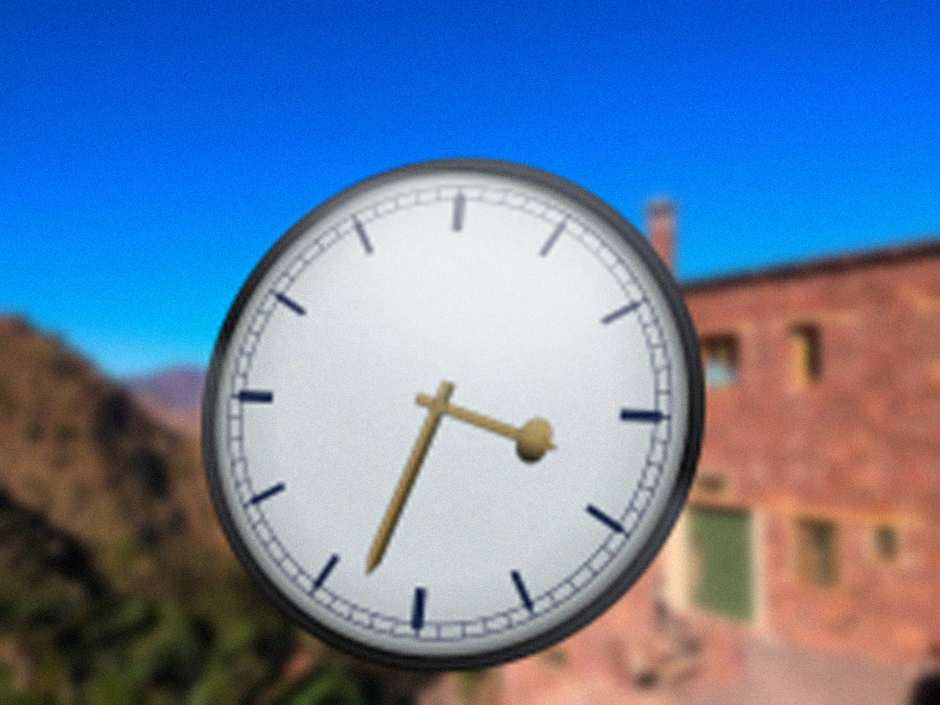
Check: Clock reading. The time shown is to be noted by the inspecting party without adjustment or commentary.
3:33
